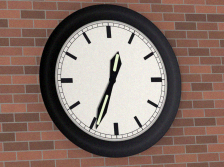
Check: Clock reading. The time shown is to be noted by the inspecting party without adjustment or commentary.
12:34
